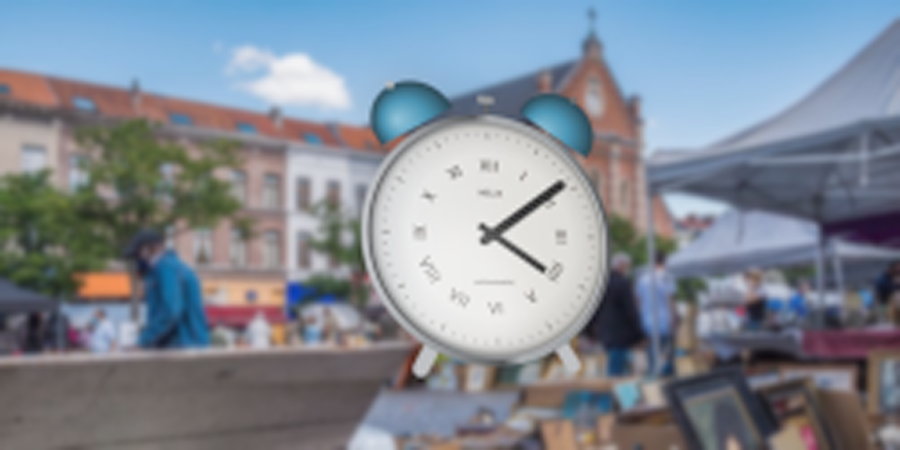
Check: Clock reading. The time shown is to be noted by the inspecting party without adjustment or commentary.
4:09
